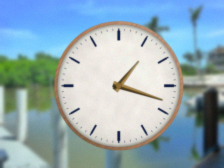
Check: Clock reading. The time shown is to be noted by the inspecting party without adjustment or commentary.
1:18
